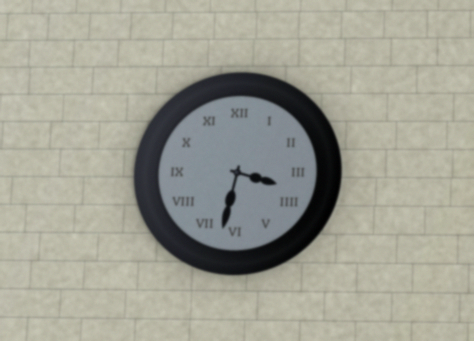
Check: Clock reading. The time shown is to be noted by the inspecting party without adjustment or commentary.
3:32
